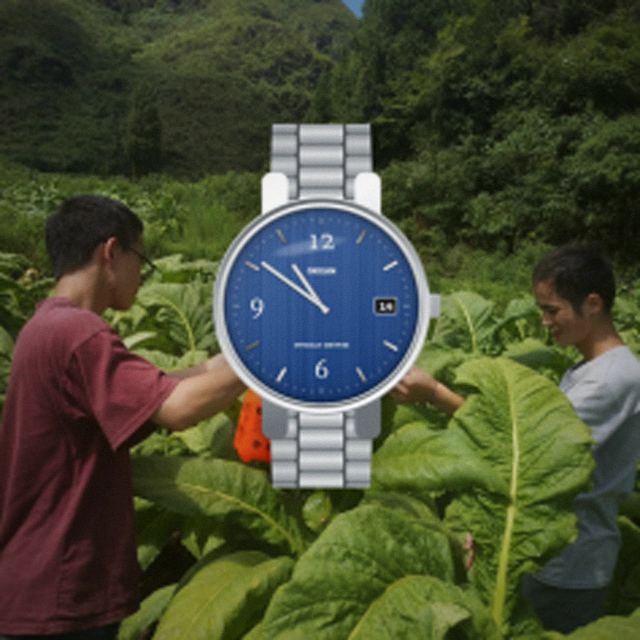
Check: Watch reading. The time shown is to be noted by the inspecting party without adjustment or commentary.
10:51
